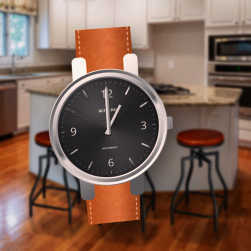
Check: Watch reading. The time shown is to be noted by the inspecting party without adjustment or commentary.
1:00
